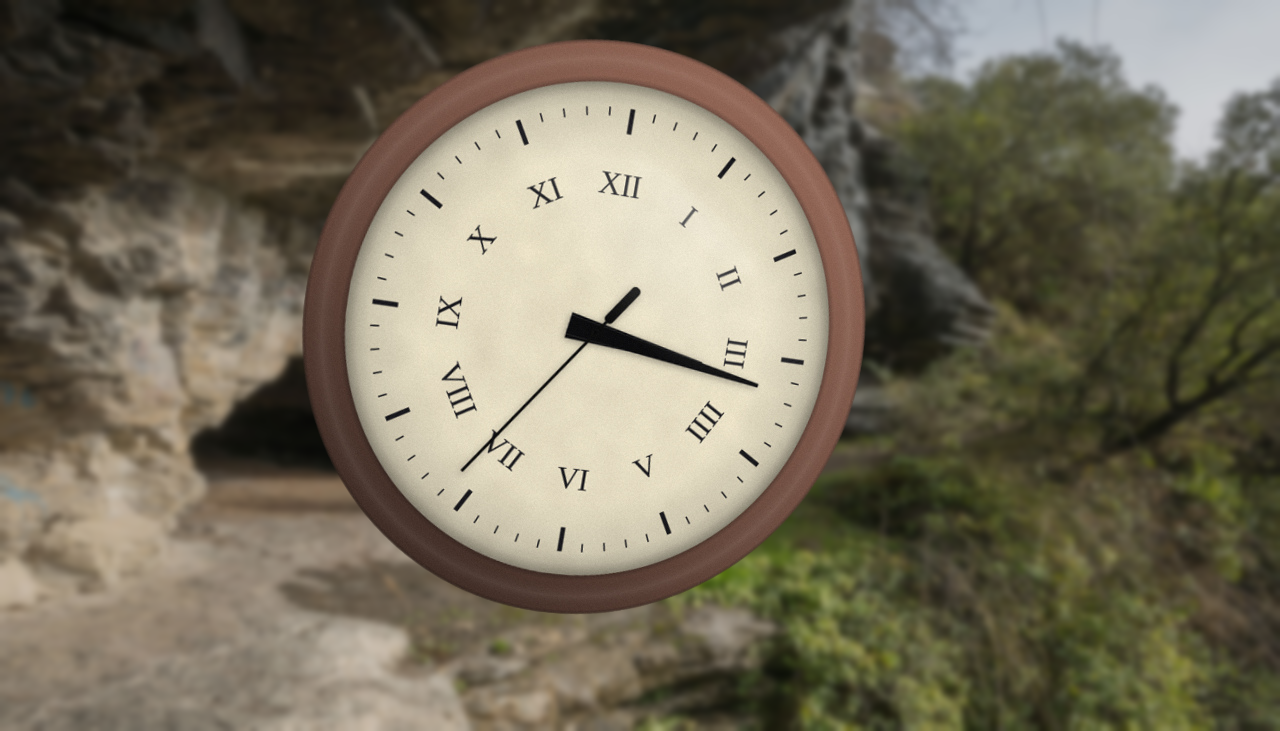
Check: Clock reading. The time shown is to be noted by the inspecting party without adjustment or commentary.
3:16:36
